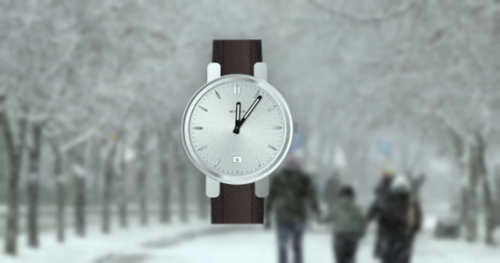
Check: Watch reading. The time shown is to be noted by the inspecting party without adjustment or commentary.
12:06
